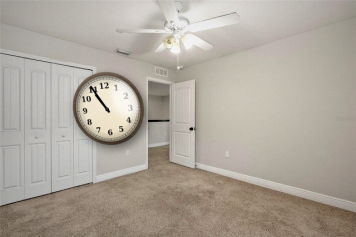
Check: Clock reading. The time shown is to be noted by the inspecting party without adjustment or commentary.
10:55
